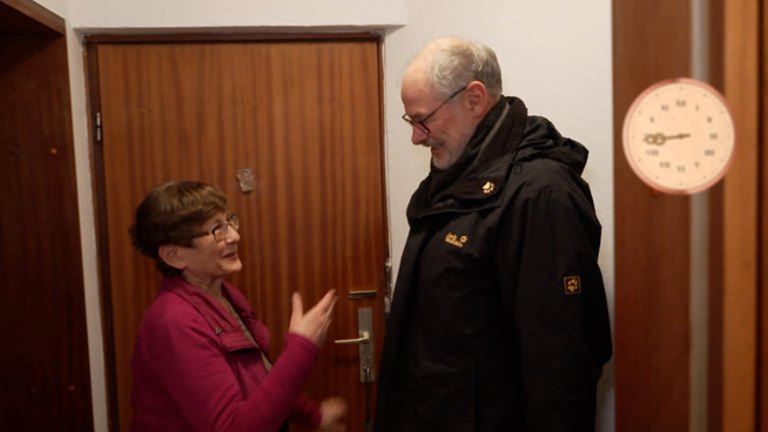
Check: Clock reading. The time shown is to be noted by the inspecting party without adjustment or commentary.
8:44
